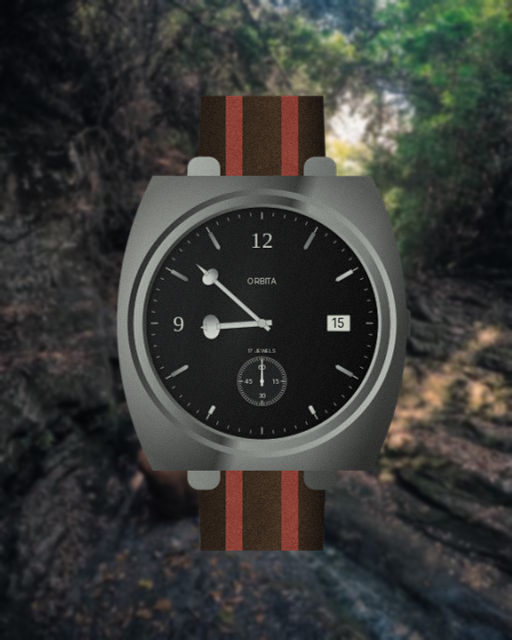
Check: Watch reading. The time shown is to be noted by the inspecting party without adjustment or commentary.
8:52
